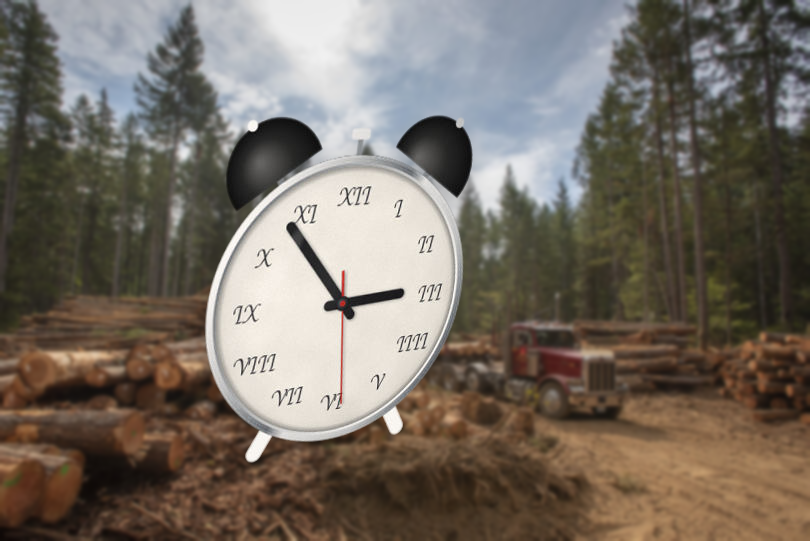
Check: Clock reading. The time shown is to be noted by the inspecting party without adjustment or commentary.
2:53:29
